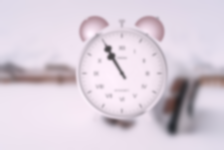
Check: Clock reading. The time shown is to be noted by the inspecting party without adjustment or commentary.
10:55
